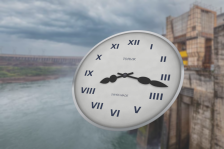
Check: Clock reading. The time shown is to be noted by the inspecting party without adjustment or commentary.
8:17
